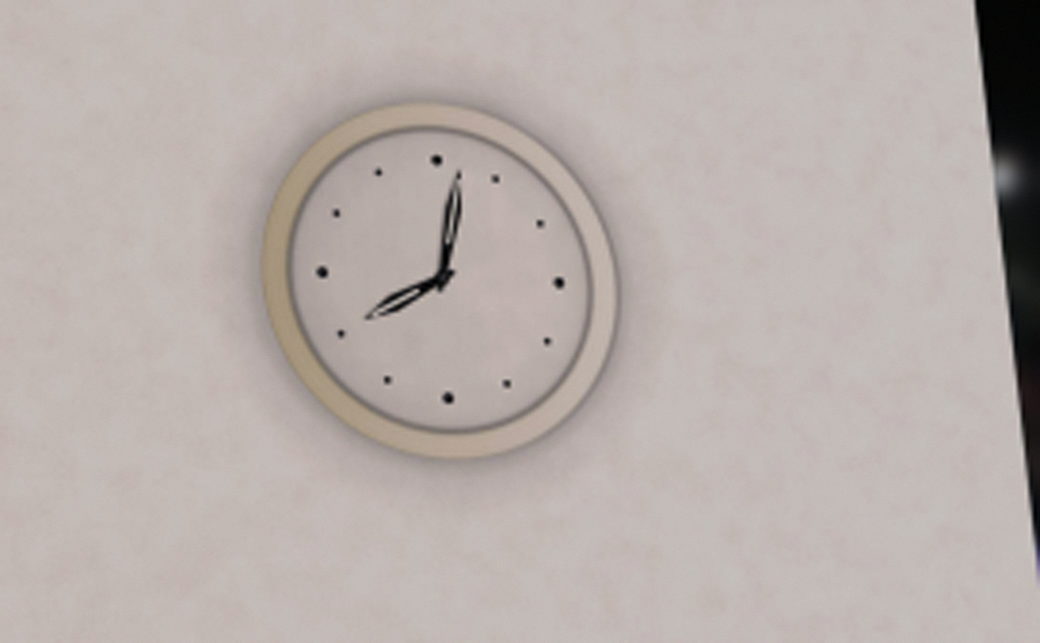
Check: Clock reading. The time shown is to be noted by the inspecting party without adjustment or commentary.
8:02
